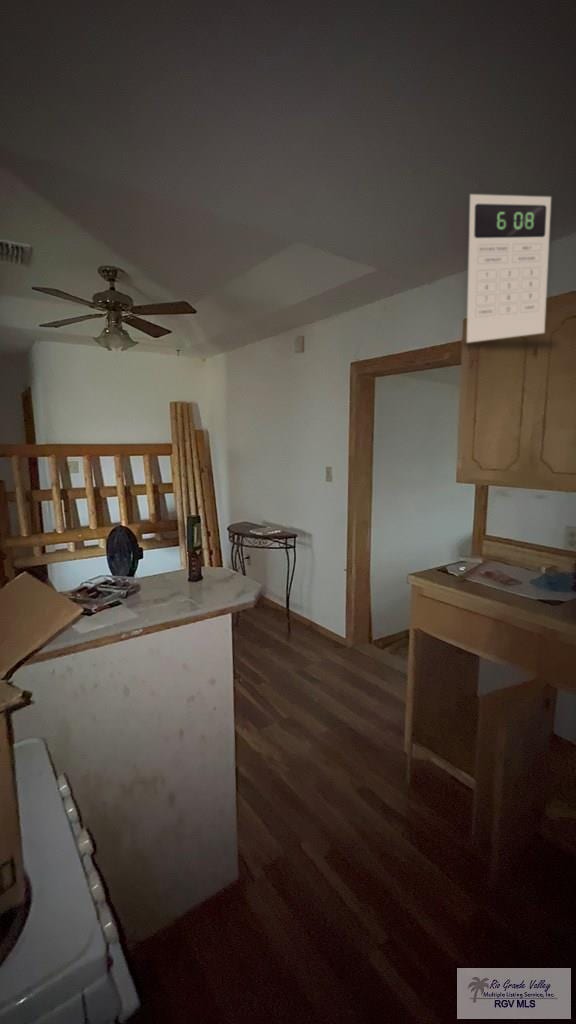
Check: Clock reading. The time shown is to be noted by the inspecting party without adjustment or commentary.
6:08
